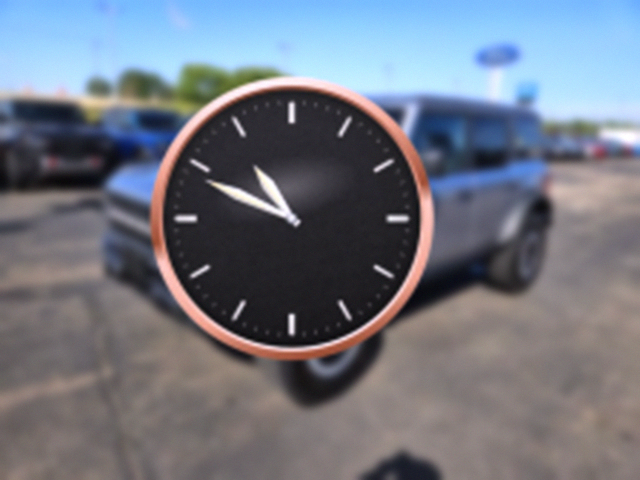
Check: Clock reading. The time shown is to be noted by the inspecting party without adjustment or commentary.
10:49
